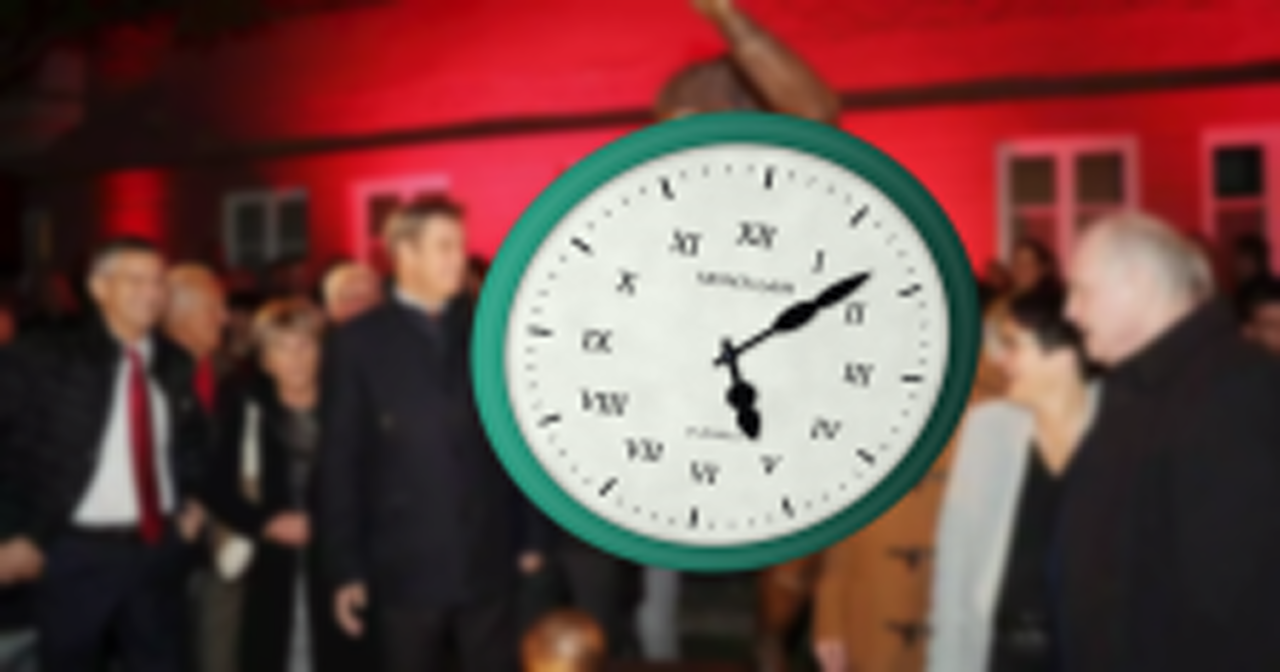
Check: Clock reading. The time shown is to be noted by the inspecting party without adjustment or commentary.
5:08
